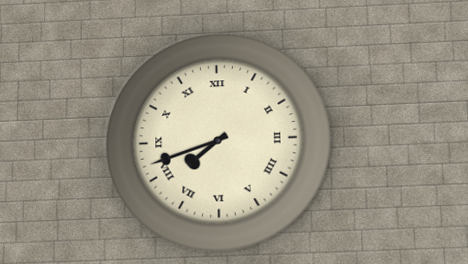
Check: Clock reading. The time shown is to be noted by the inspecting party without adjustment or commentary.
7:42
